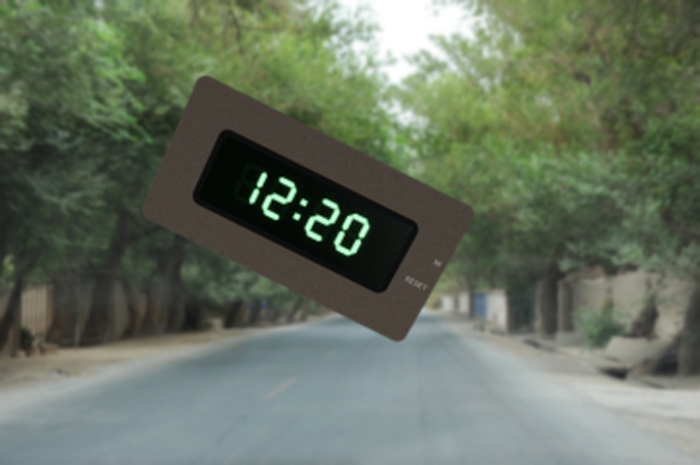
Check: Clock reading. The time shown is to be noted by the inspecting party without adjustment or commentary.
12:20
